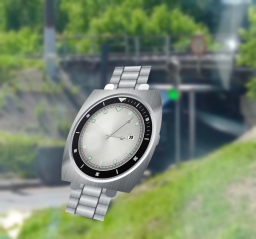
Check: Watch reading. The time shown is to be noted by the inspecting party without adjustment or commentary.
3:07
